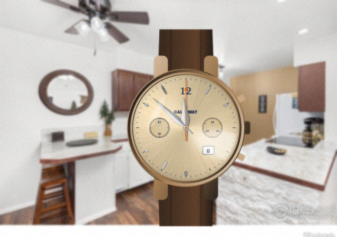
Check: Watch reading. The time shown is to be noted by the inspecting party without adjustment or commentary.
11:52
